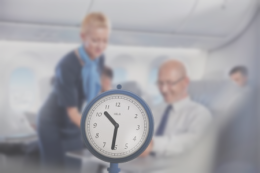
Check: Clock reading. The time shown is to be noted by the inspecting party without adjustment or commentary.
10:31
